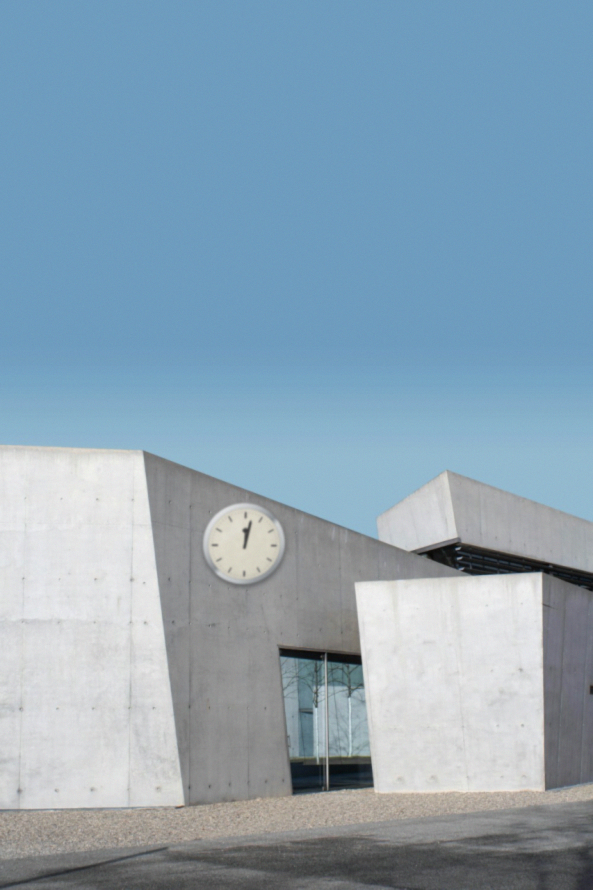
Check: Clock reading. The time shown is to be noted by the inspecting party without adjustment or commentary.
12:02
